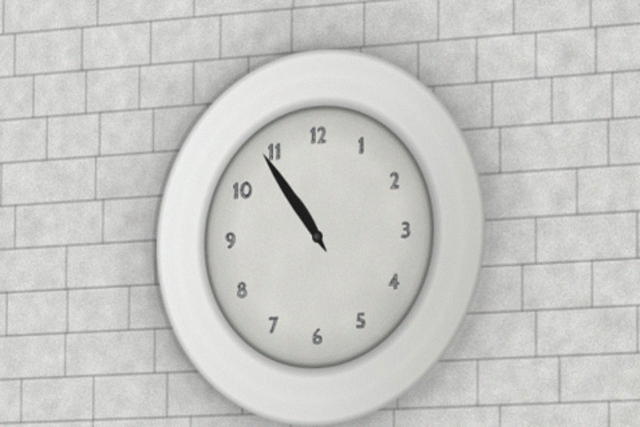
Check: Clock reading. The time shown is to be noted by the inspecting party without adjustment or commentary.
10:54
